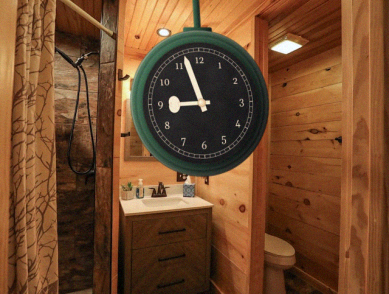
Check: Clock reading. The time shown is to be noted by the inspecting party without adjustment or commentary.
8:57
